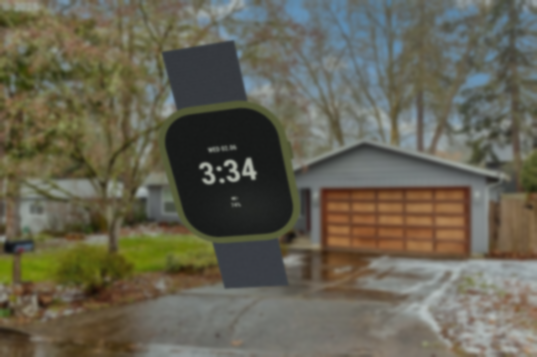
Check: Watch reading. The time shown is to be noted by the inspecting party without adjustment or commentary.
3:34
